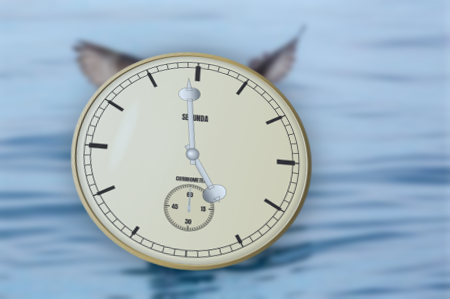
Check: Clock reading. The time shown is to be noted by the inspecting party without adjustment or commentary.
4:59
